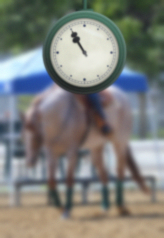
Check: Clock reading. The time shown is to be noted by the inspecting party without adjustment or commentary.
10:55
